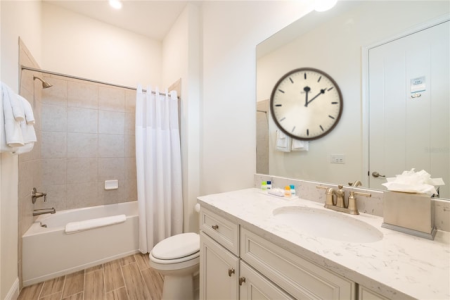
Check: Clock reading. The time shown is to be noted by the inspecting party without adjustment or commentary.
12:09
